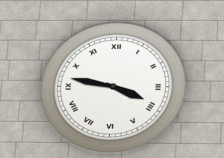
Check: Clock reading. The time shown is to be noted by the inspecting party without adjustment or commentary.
3:47
